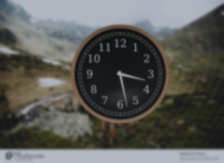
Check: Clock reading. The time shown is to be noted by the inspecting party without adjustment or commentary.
3:28
